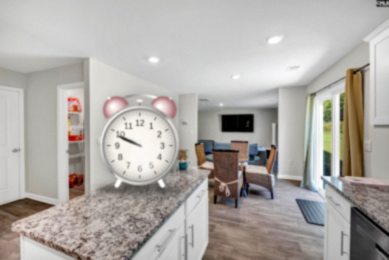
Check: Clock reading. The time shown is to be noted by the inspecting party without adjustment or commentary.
9:49
